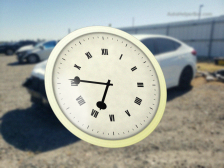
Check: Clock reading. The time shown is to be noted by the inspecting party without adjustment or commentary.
6:46
